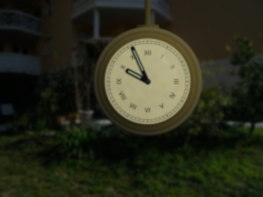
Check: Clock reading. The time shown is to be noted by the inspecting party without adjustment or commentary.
9:56
